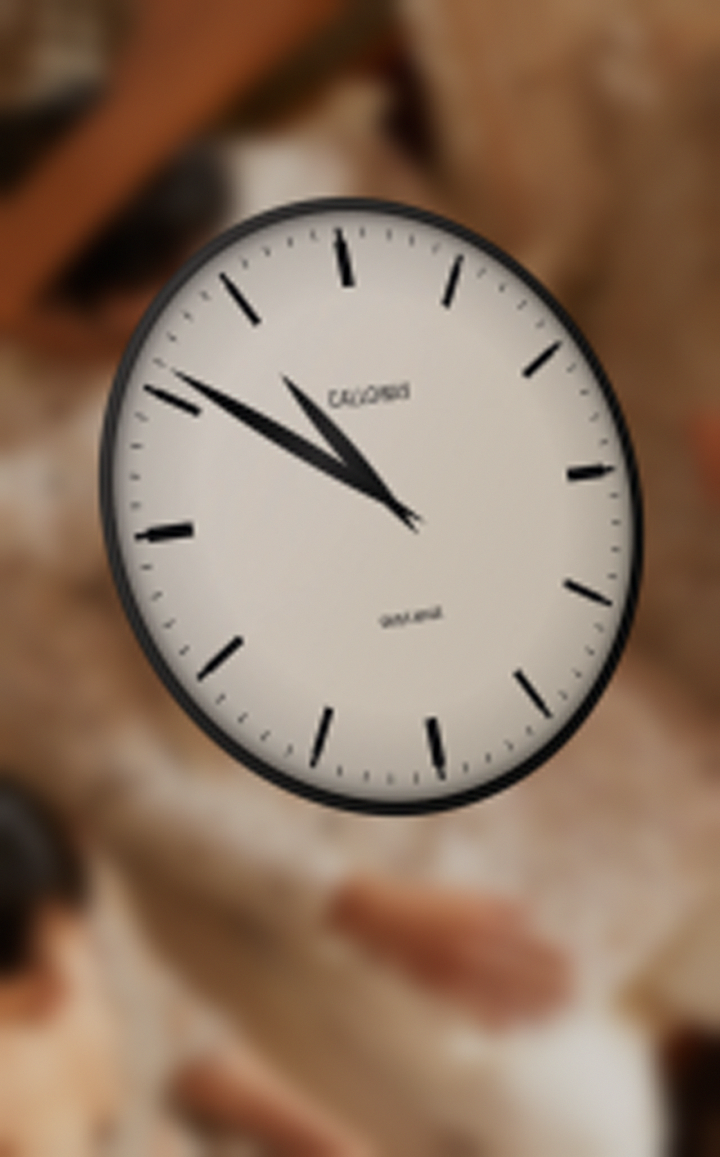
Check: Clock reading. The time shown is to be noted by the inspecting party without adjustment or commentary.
10:51
